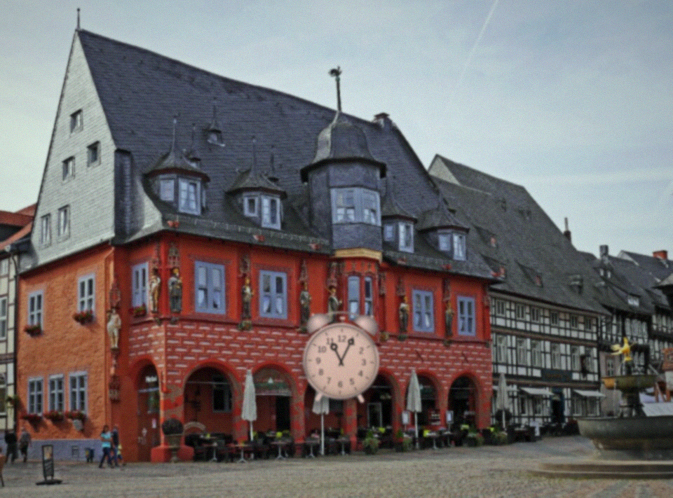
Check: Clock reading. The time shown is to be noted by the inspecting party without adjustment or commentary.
11:04
